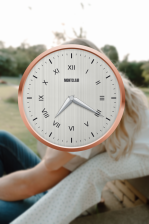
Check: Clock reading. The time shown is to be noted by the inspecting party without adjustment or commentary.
7:20
